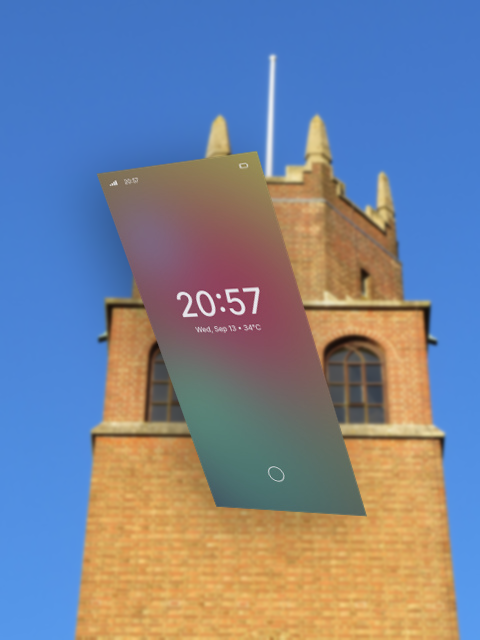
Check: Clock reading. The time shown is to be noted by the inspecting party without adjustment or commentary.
20:57
